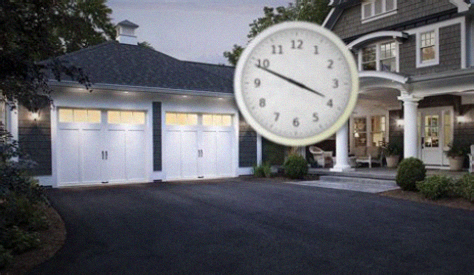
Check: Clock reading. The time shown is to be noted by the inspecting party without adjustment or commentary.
3:49
